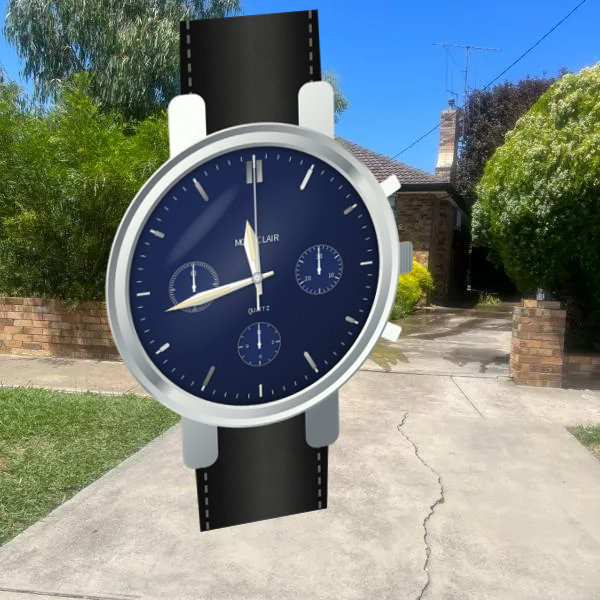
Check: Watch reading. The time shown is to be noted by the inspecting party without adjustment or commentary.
11:43
